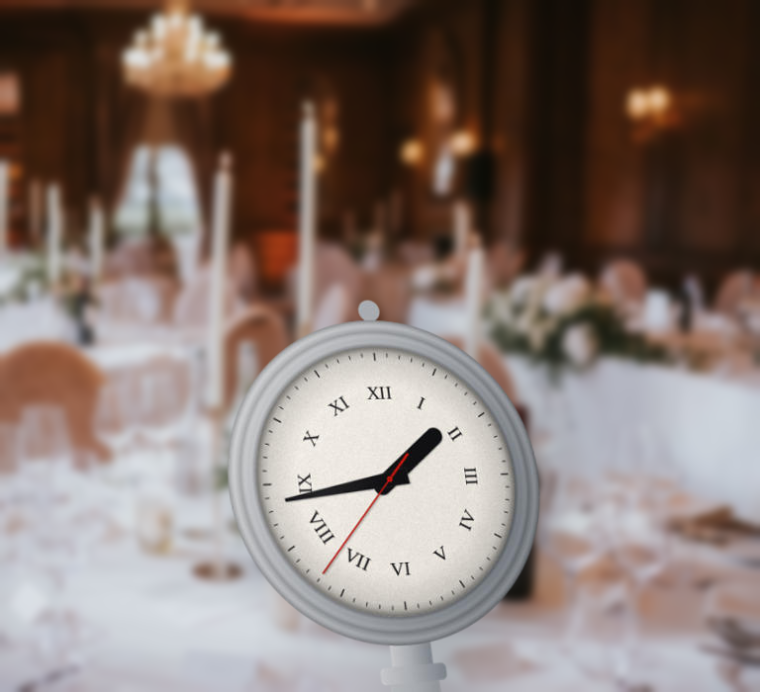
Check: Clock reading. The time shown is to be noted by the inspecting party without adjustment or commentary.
1:43:37
